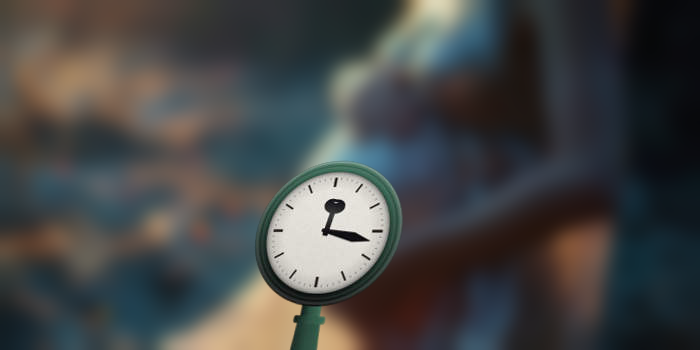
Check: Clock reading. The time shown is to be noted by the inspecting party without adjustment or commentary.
12:17
